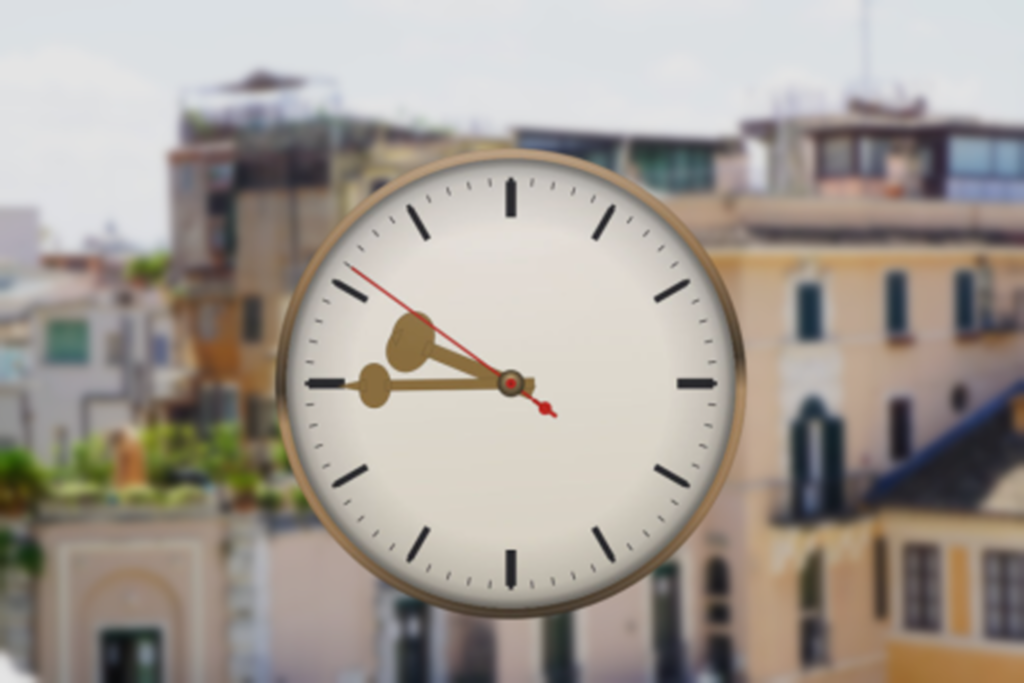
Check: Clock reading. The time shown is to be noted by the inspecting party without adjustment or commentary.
9:44:51
